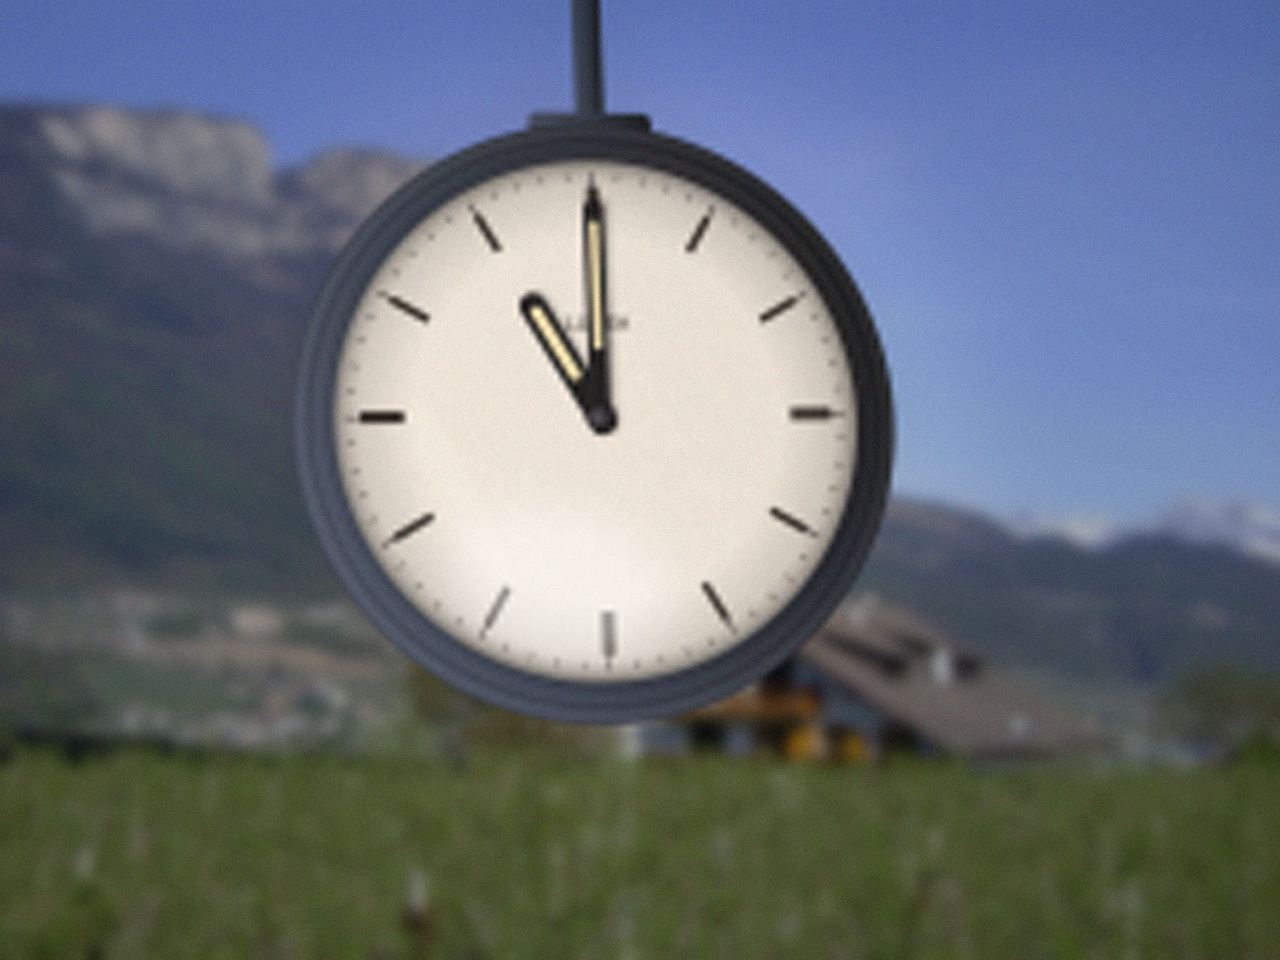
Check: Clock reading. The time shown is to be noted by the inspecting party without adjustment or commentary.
11:00
